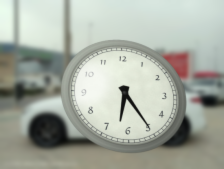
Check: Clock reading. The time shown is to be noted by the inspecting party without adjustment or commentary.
6:25
